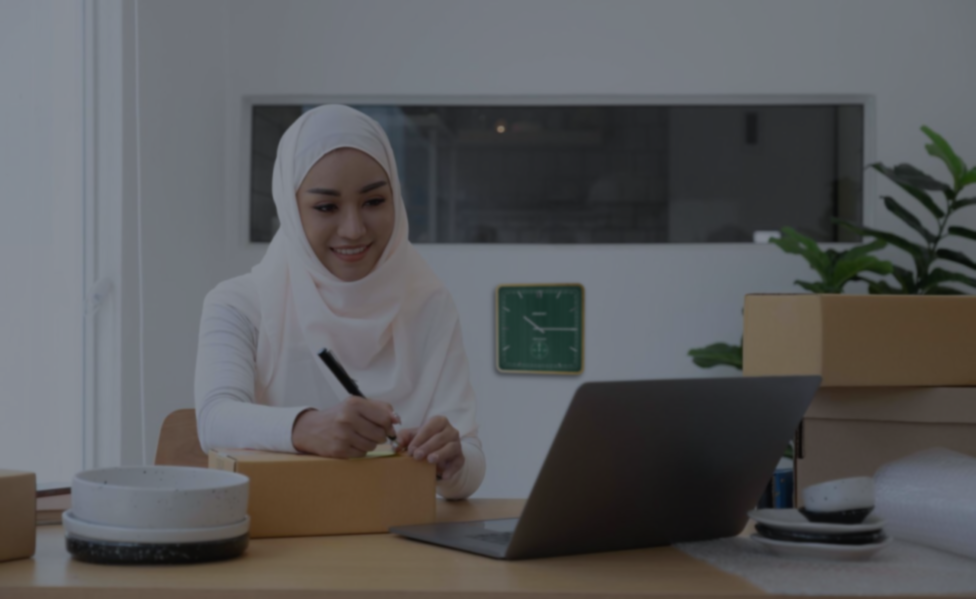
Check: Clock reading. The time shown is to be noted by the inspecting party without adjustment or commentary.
10:15
